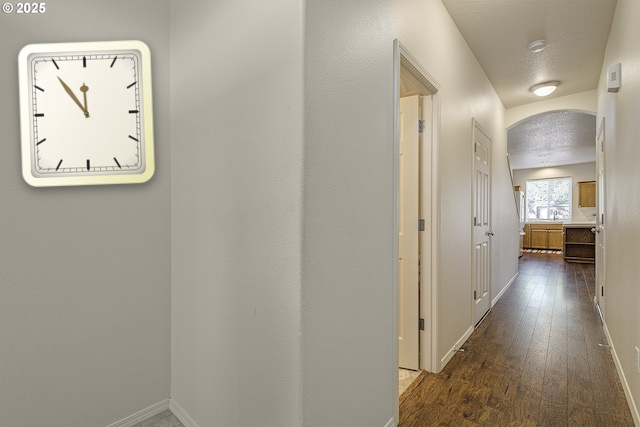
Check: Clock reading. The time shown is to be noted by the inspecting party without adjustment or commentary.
11:54
